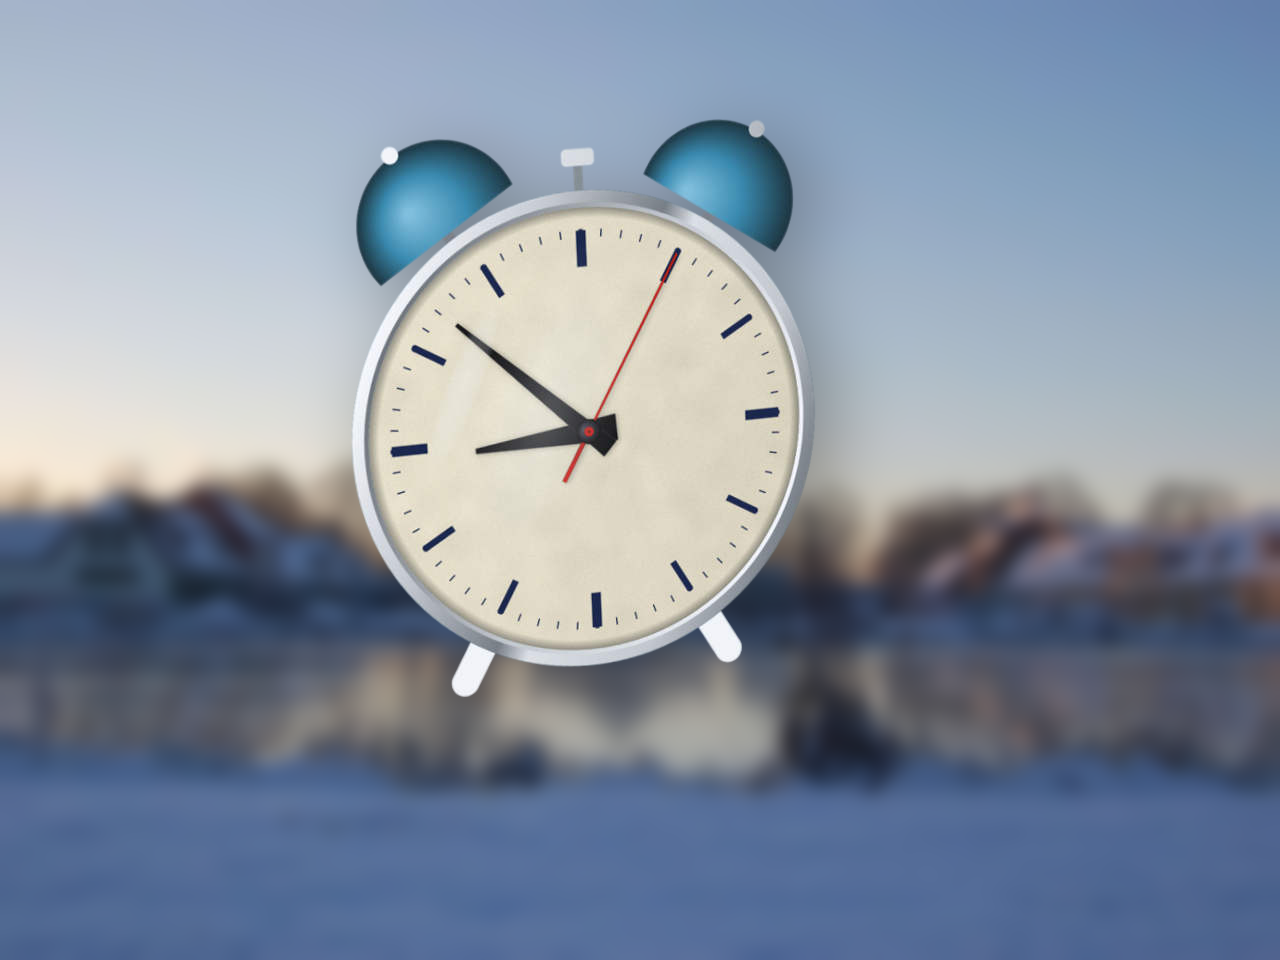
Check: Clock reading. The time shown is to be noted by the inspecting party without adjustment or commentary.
8:52:05
